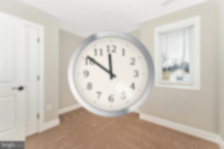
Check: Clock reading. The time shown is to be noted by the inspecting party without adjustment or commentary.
11:51
